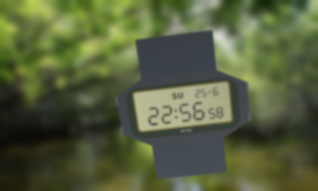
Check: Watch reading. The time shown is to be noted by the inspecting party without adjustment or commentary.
22:56
